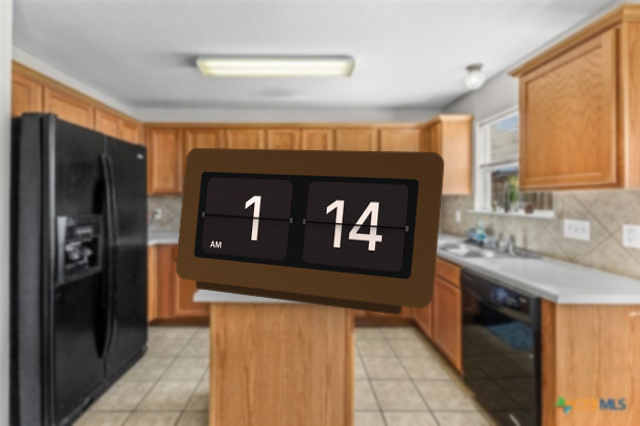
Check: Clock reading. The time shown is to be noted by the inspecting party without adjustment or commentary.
1:14
